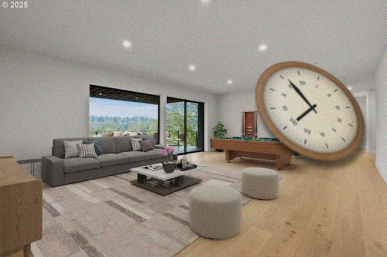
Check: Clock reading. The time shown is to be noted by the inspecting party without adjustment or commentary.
7:56
